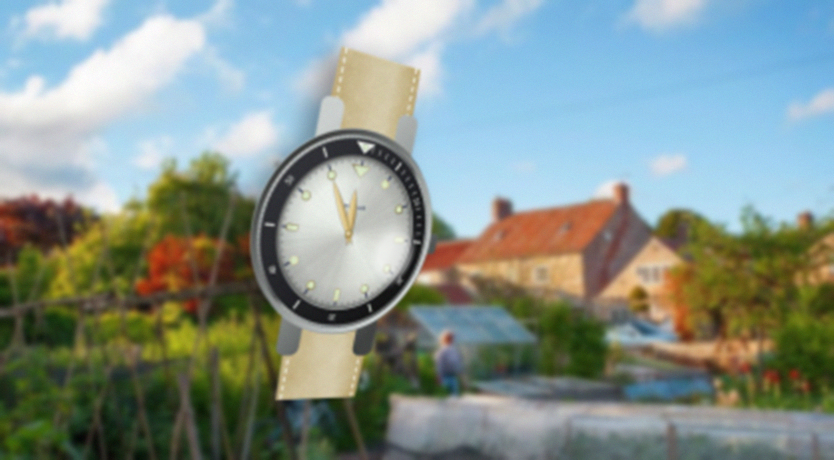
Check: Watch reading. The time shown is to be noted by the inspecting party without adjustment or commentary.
11:55
